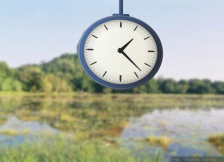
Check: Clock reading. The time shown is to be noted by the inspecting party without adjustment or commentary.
1:23
